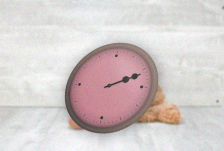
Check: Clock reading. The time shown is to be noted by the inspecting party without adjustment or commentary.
2:11
